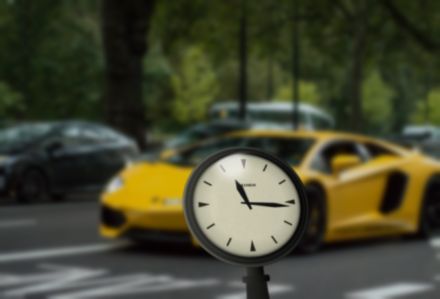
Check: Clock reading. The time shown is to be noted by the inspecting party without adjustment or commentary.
11:16
